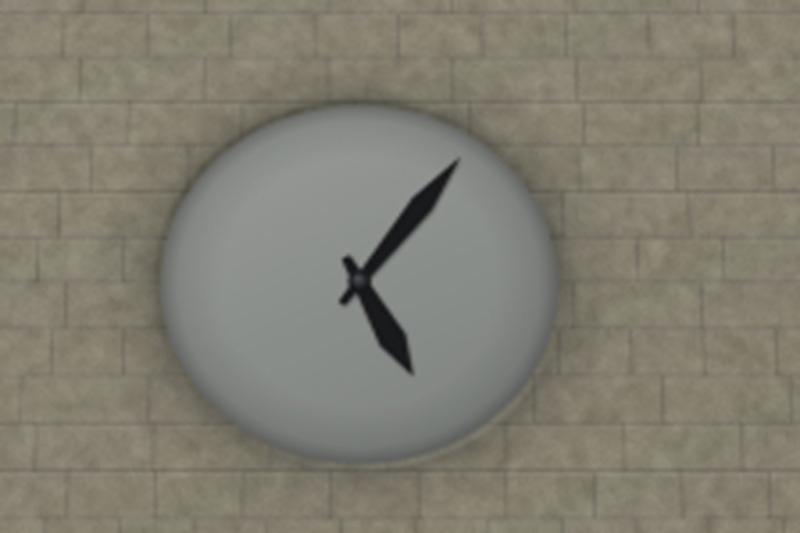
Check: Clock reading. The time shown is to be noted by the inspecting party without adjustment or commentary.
5:06
